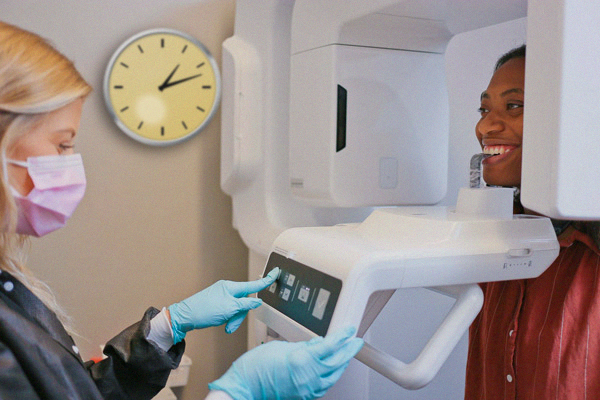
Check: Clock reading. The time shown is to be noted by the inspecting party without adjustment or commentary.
1:12
